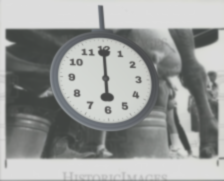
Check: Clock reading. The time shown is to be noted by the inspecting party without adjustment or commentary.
6:00
